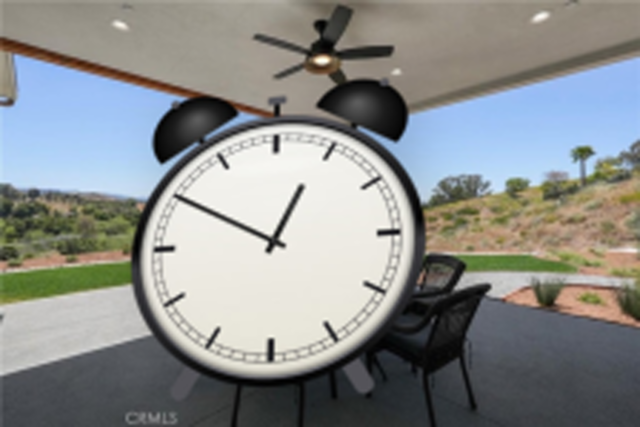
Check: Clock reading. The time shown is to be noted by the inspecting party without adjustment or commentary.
12:50
